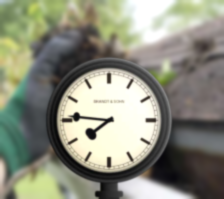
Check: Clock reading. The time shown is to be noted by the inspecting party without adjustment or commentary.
7:46
